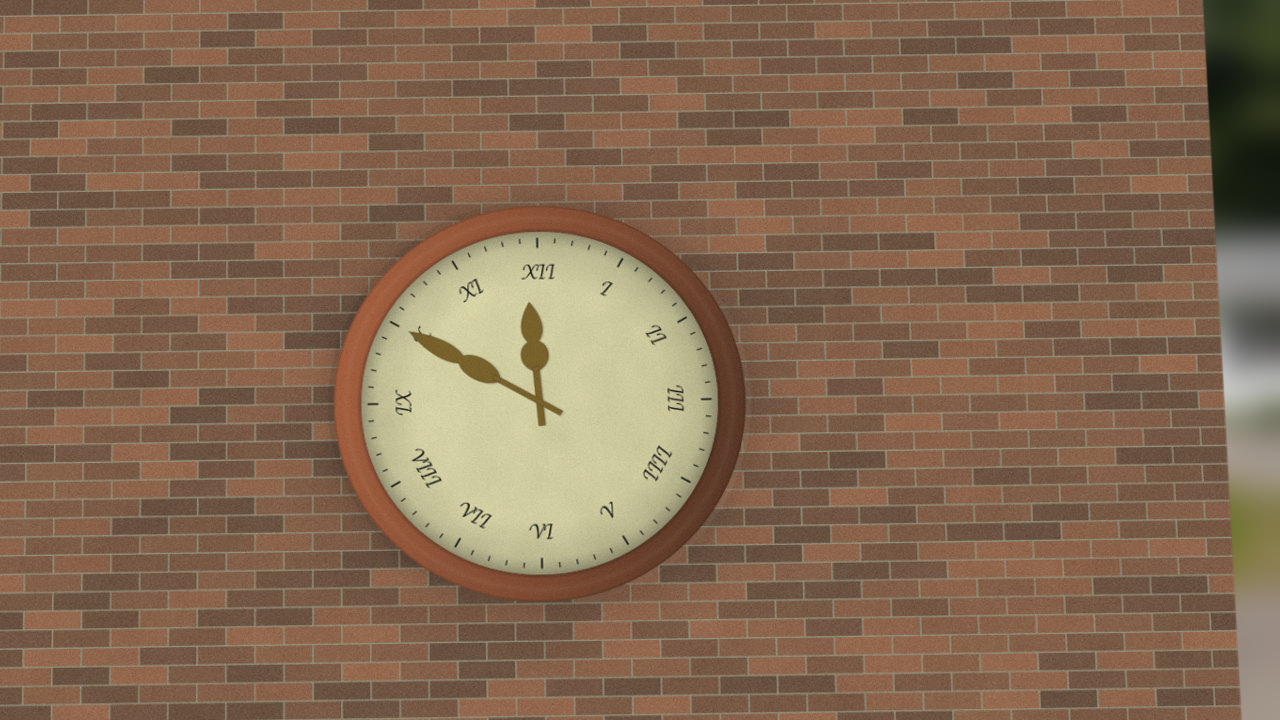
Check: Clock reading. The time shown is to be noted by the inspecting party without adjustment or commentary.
11:50
